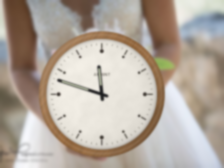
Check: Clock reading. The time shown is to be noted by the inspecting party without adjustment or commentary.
11:48
